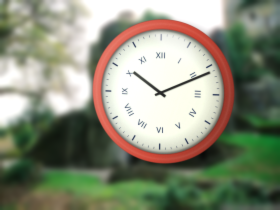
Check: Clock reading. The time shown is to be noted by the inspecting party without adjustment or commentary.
10:11
